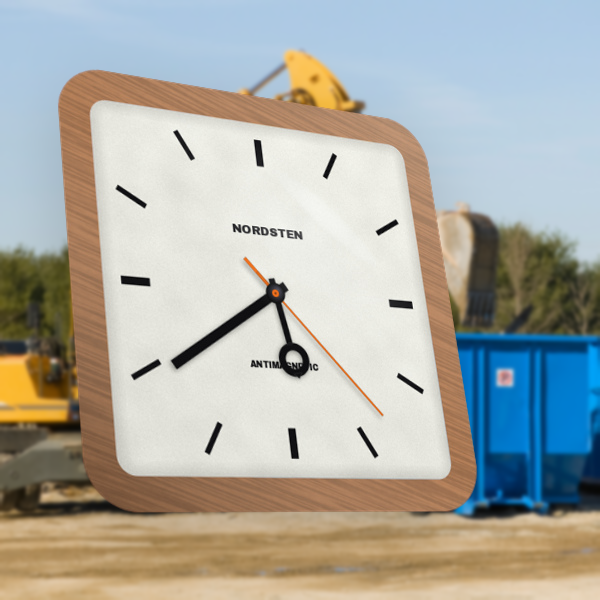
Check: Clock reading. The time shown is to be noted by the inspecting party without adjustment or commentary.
5:39:23
